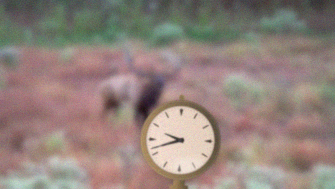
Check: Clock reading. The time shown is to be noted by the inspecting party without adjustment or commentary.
9:42
